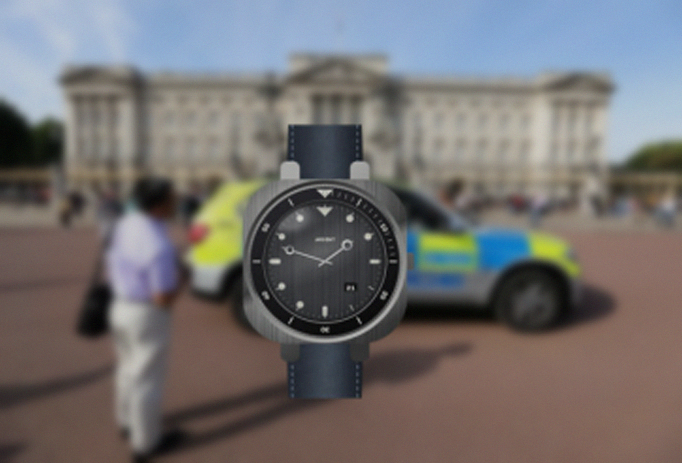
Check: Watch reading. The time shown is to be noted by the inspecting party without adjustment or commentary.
1:48
